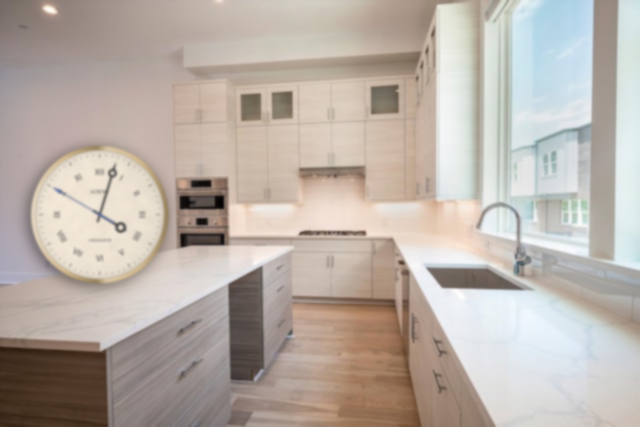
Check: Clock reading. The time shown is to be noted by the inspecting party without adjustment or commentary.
4:02:50
